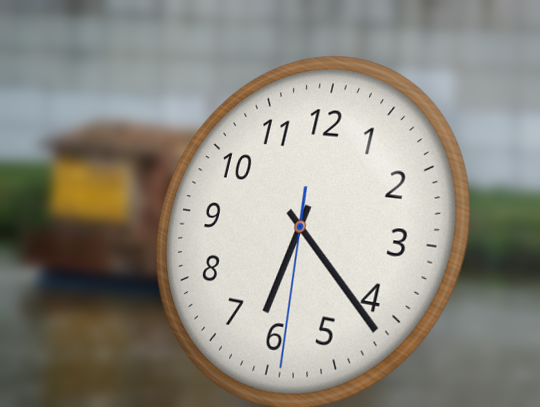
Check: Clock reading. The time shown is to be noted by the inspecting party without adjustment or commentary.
6:21:29
